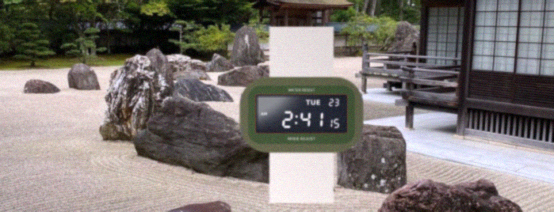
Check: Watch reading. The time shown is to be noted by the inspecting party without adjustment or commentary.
2:41
